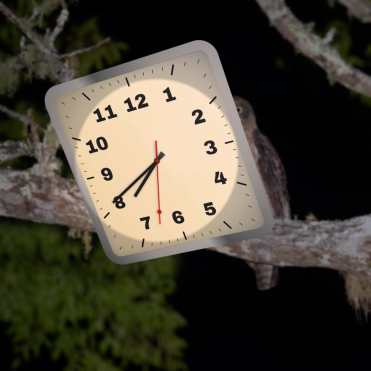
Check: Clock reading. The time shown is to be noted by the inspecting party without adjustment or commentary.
7:40:33
